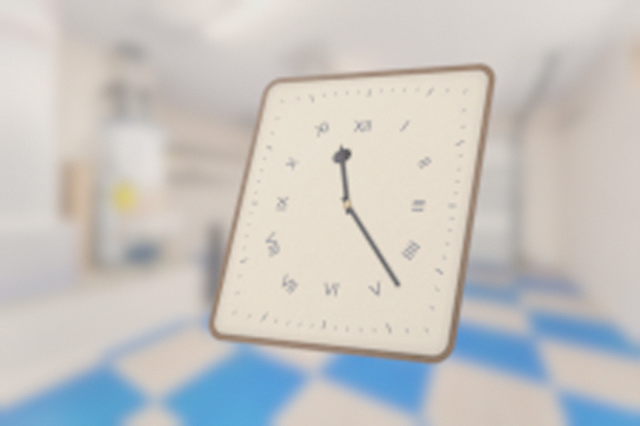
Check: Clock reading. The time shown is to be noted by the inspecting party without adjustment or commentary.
11:23
